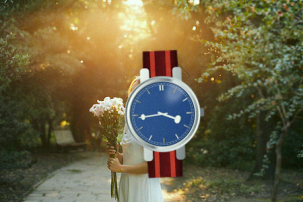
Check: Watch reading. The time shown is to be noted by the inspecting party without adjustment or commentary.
3:44
